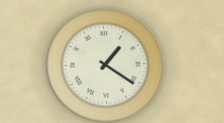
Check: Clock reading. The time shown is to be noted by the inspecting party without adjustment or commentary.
1:21
